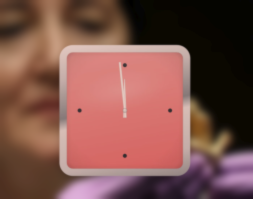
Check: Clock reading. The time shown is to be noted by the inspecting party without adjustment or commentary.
11:59
